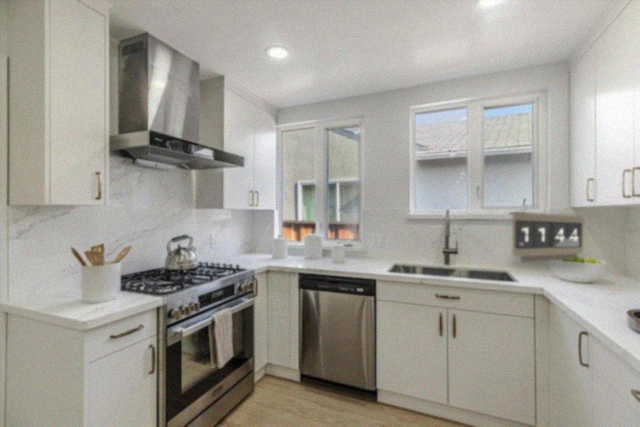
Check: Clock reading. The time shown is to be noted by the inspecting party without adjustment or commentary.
11:44
